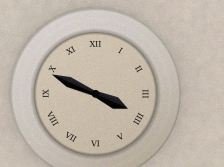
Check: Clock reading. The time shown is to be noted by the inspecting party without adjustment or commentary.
3:49
